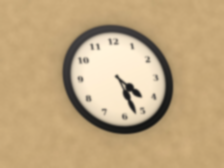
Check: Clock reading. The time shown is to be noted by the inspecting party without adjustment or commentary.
4:27
